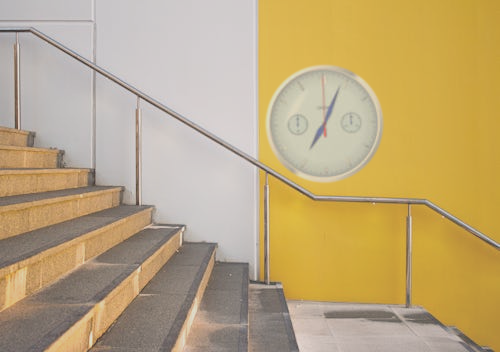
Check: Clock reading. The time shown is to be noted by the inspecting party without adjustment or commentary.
7:04
